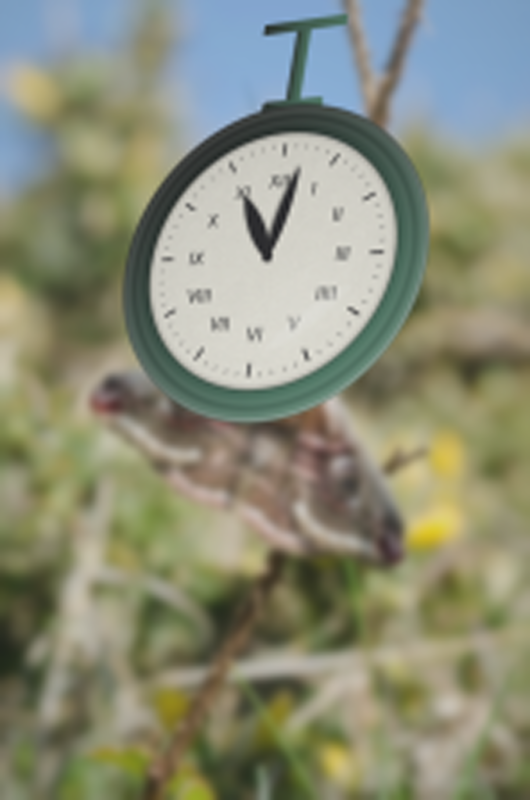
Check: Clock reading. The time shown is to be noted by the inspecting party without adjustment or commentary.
11:02
